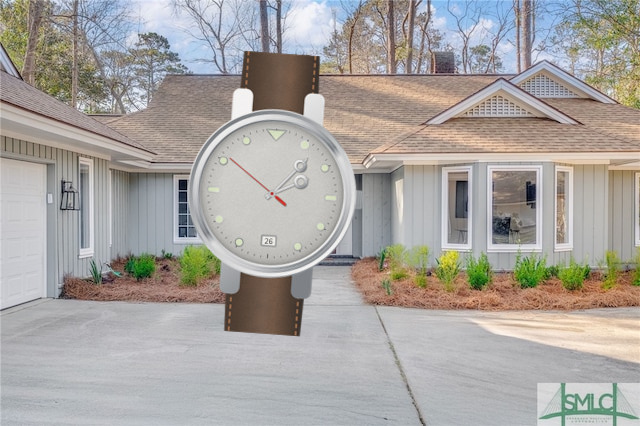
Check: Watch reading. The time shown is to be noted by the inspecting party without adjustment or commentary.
2:06:51
